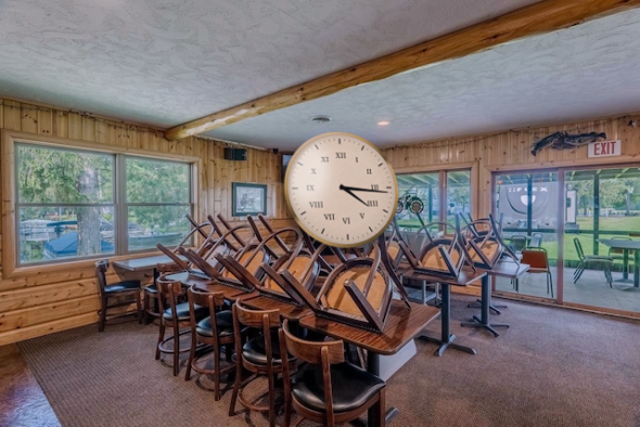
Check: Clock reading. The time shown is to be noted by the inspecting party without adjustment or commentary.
4:16
